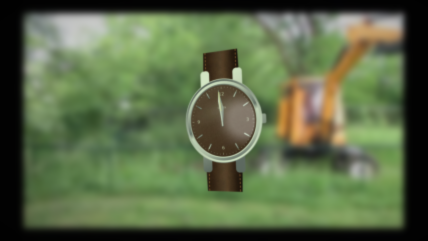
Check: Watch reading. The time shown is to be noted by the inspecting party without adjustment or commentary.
11:59
